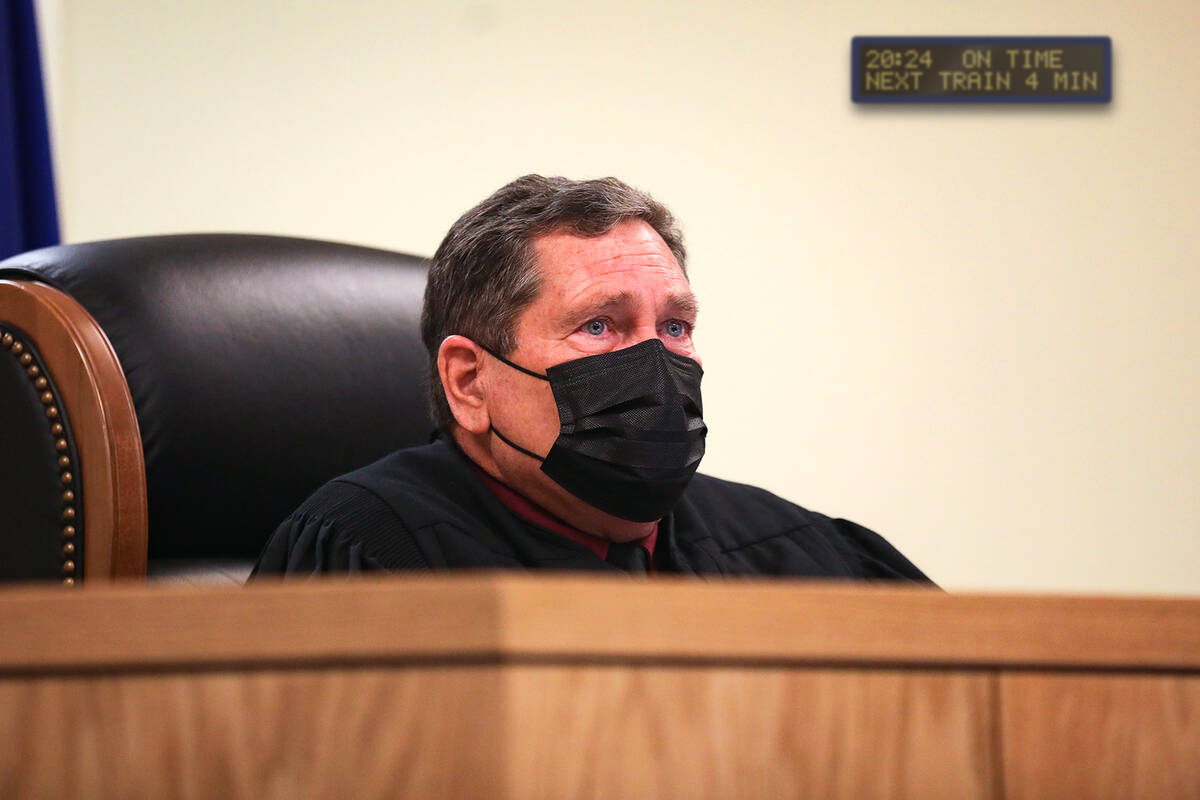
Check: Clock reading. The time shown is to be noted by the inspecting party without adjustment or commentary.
20:24
